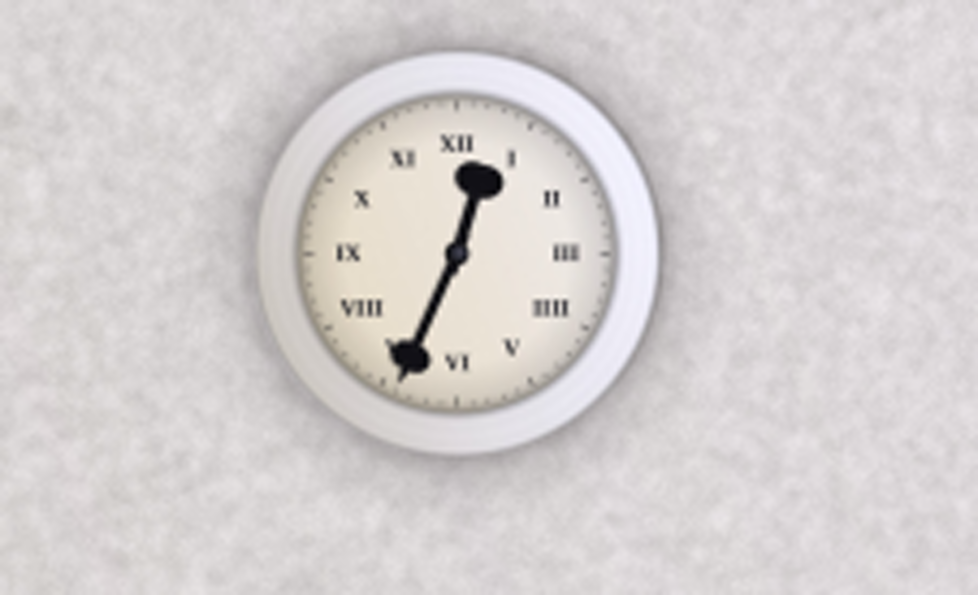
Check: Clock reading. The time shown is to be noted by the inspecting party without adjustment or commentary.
12:34
